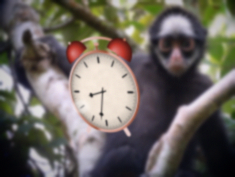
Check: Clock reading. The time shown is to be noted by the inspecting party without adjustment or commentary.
8:32
